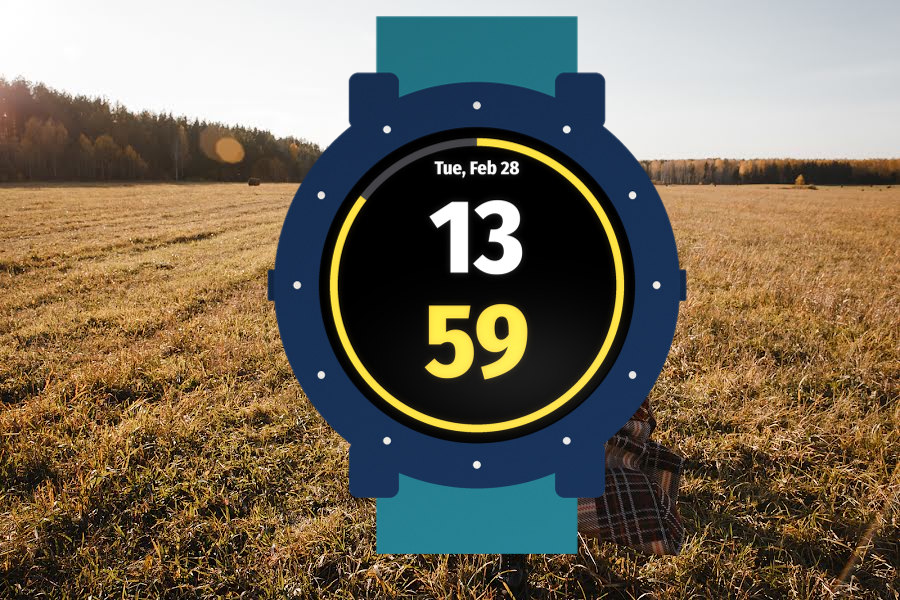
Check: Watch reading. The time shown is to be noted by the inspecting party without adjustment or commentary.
13:59
